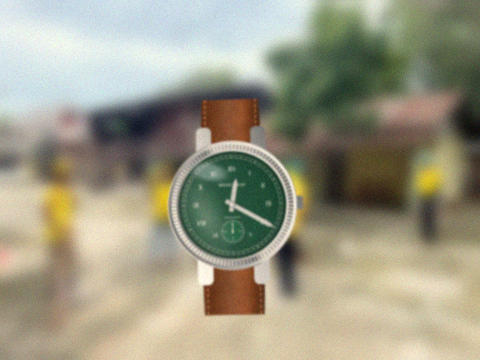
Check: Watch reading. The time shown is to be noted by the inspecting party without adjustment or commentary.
12:20
